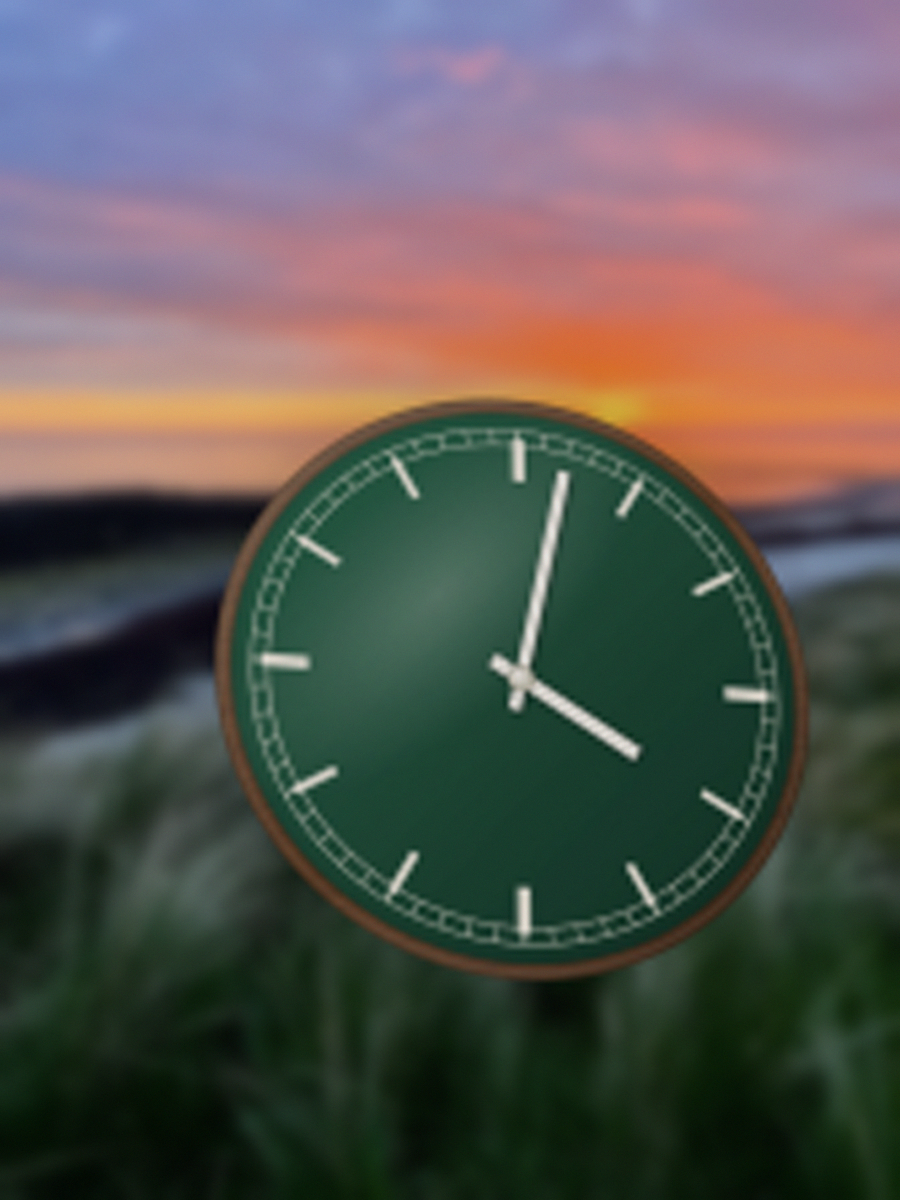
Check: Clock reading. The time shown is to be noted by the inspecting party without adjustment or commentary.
4:02
